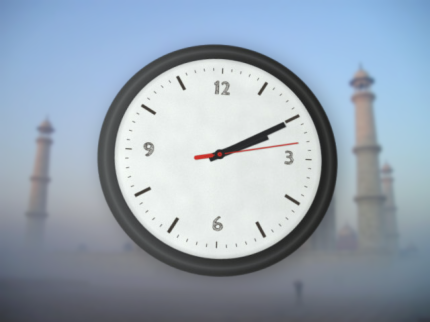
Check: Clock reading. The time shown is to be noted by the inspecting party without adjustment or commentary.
2:10:13
